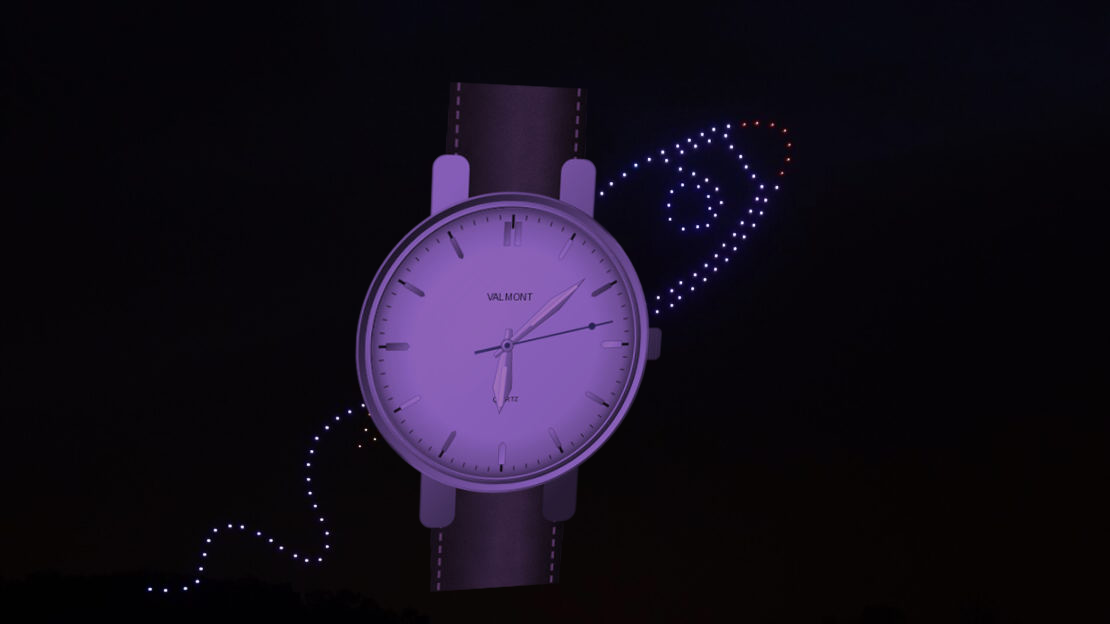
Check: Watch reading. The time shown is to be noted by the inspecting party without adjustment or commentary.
6:08:13
